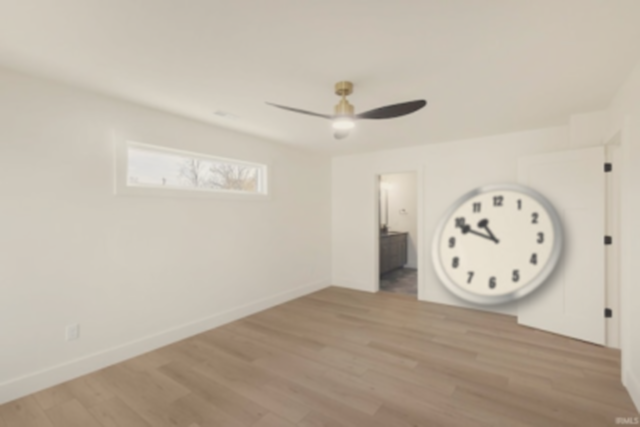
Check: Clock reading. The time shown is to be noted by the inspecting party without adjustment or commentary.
10:49
